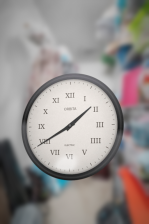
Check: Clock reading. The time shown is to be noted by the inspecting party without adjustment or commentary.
1:40
